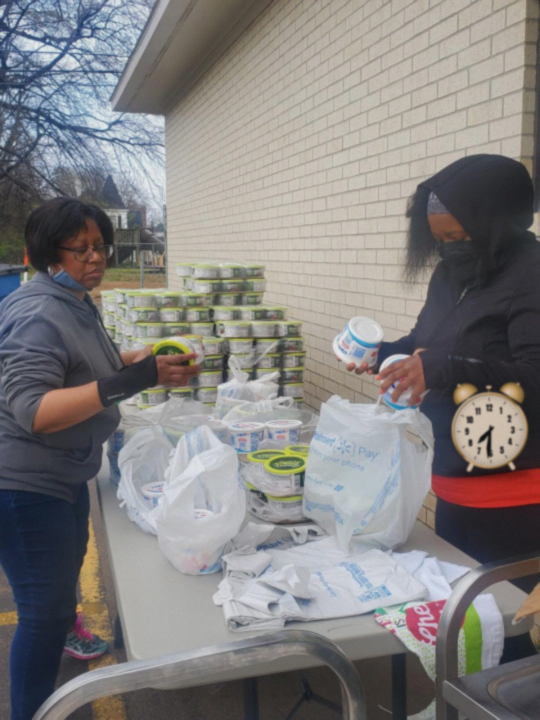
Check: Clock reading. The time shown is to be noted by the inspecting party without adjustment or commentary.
7:31
